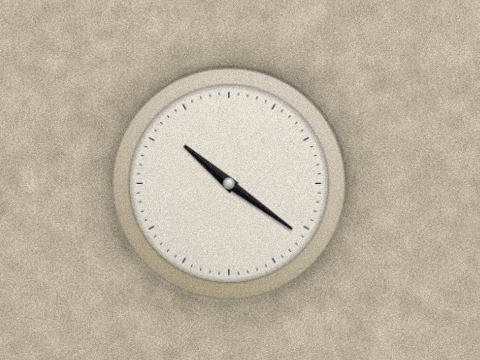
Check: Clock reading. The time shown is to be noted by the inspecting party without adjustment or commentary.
10:21
